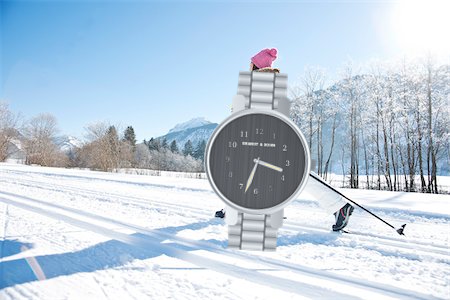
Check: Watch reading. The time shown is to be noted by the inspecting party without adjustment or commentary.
3:33
